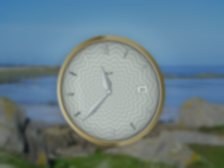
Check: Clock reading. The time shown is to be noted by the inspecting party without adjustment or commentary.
11:38
